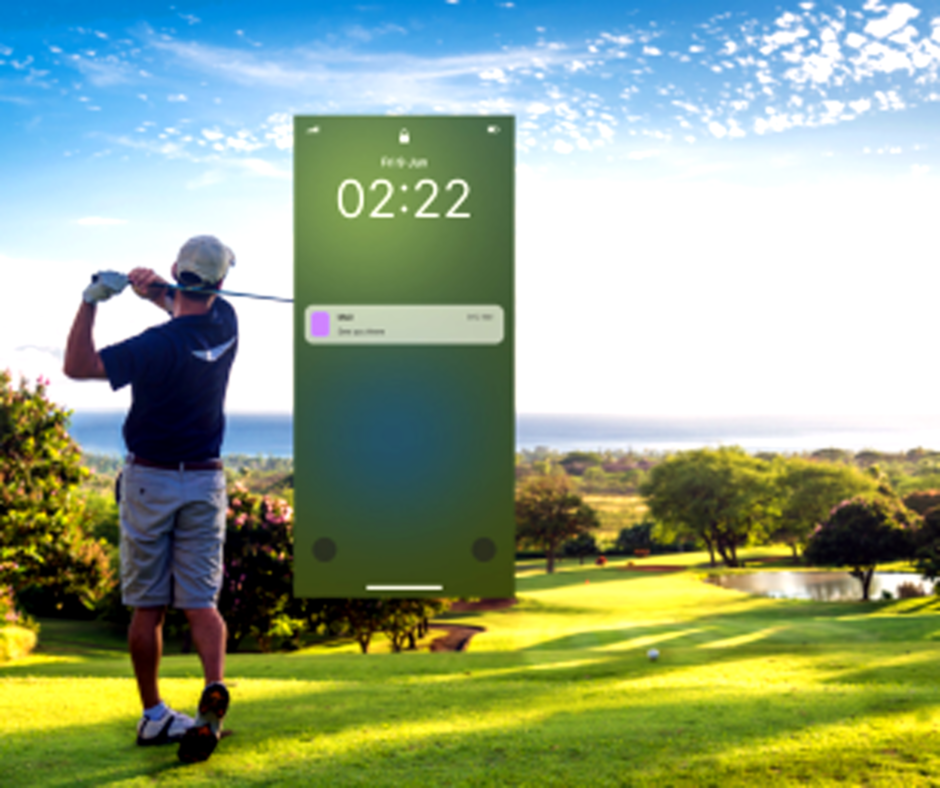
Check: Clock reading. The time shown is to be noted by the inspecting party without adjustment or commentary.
2:22
